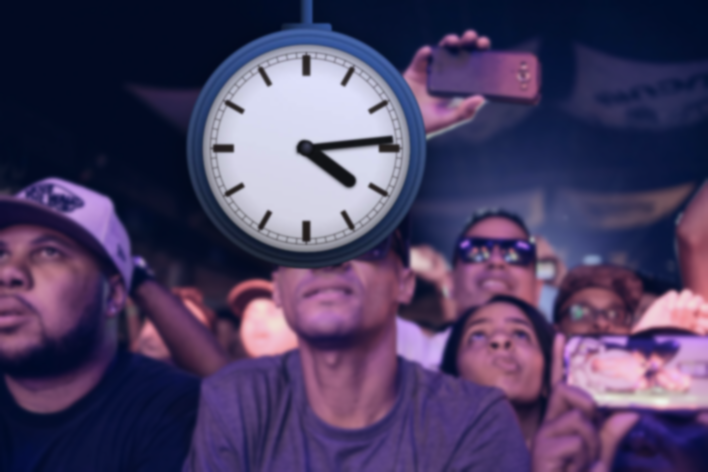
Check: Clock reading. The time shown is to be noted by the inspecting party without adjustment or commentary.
4:14
